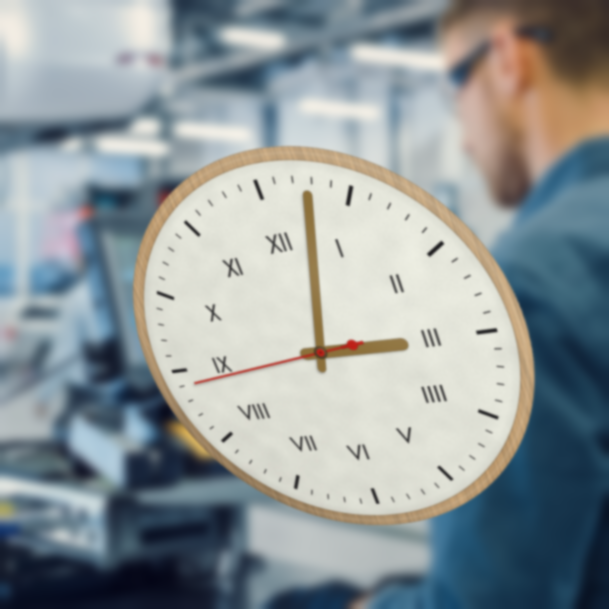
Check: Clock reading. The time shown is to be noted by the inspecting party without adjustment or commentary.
3:02:44
